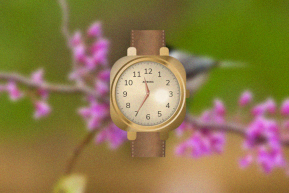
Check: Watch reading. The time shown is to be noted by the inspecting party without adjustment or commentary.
11:35
